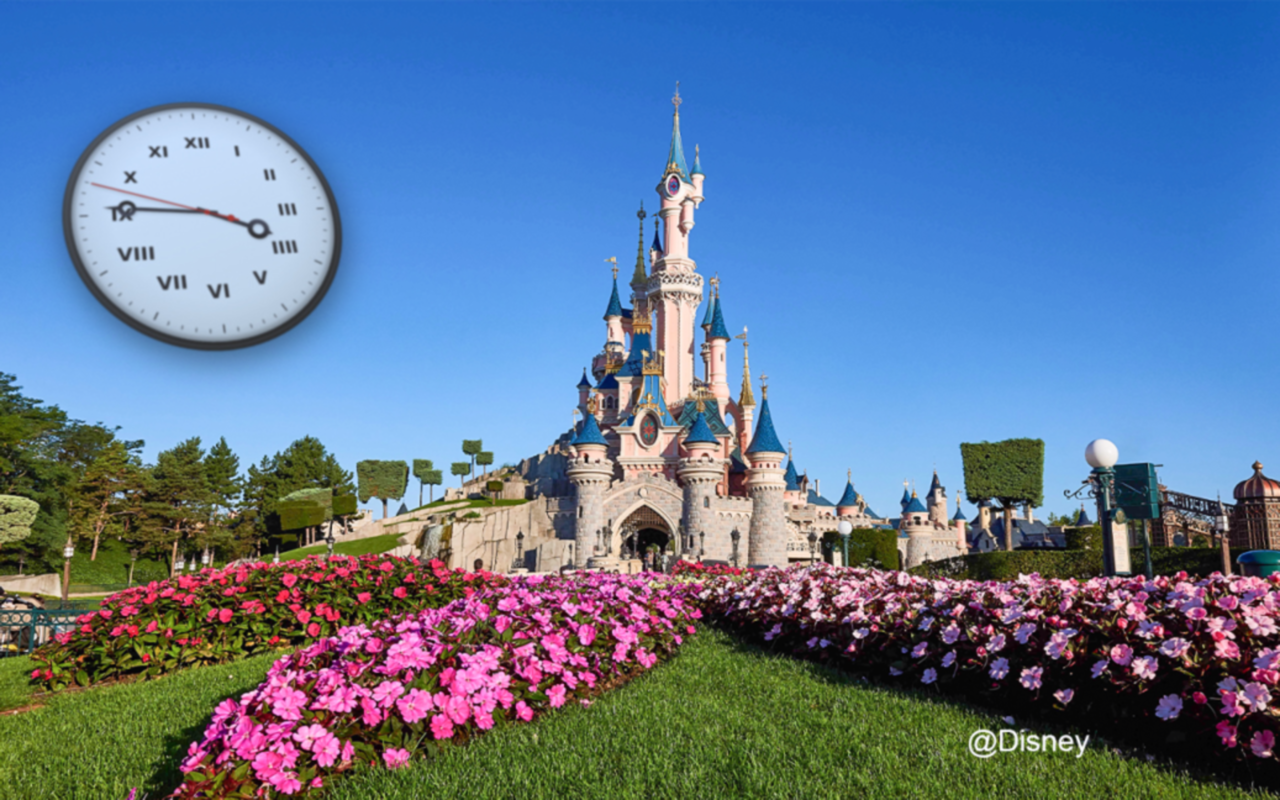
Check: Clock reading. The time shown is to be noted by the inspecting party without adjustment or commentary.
3:45:48
